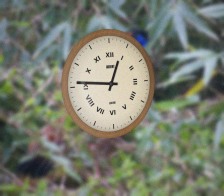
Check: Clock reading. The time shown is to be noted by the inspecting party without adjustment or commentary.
12:46
